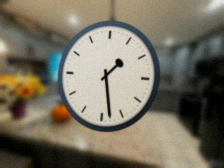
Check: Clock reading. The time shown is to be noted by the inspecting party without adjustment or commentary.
1:28
